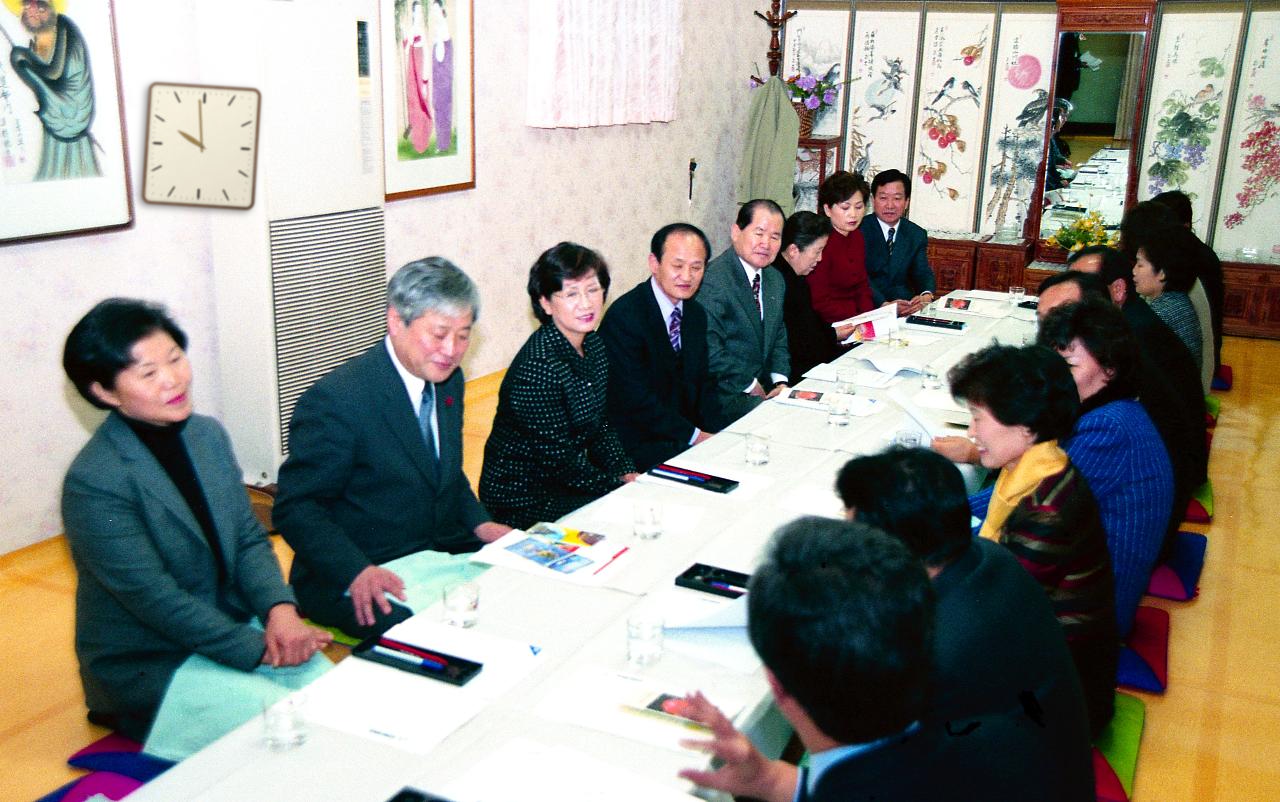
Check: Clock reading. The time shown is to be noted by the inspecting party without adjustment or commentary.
9:59
